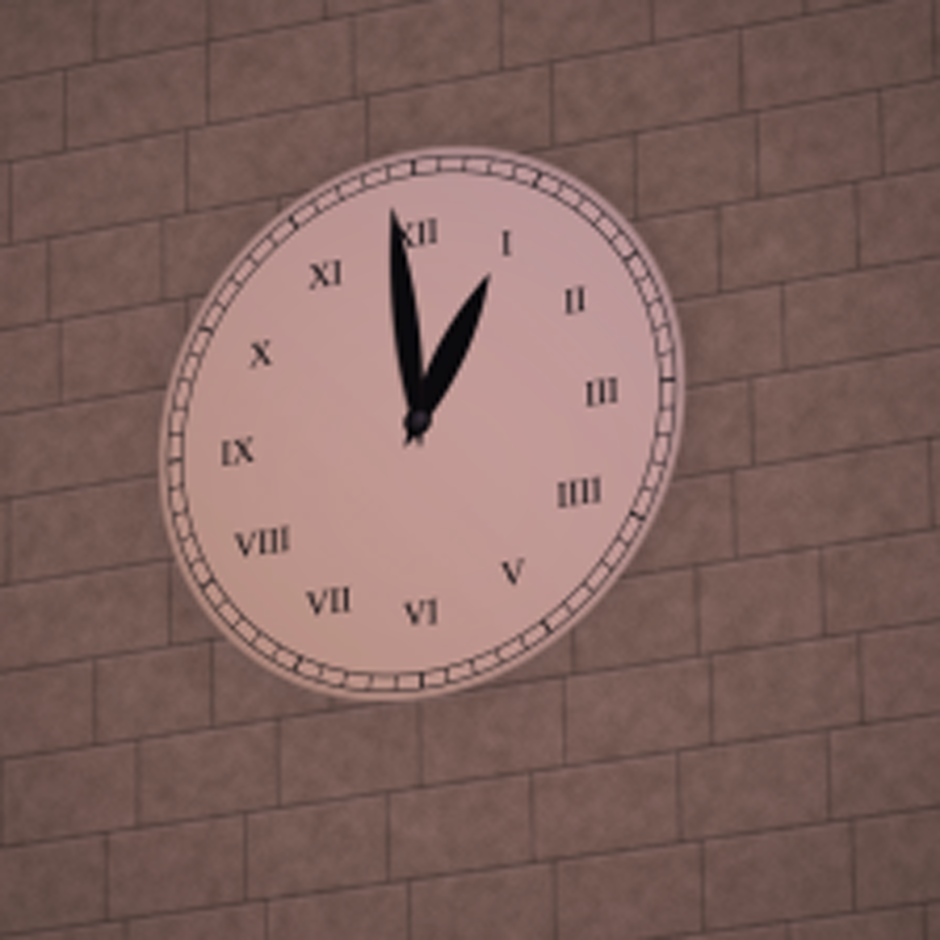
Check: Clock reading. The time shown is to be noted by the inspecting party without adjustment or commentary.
12:59
